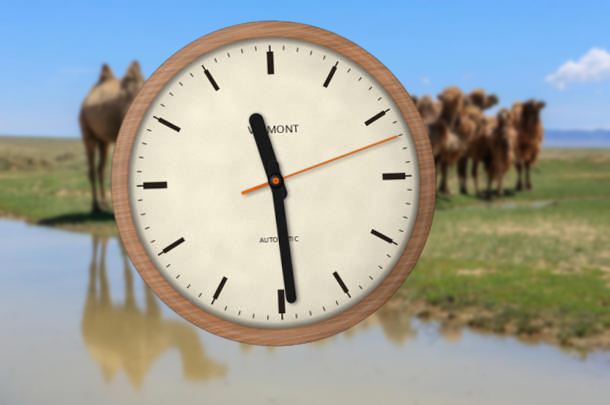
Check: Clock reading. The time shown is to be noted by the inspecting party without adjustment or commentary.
11:29:12
